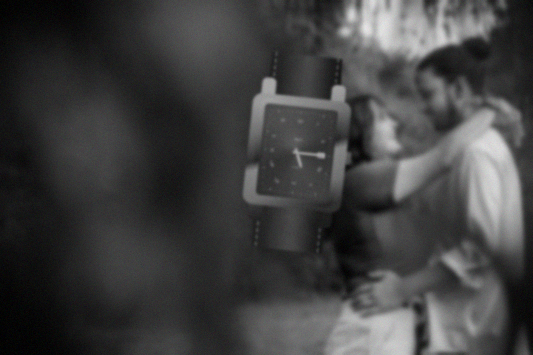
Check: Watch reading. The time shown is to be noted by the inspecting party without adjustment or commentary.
5:15
